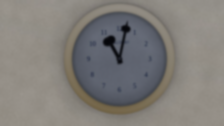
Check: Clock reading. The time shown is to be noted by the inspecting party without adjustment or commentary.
11:02
